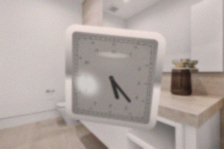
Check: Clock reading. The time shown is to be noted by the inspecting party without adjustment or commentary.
5:23
